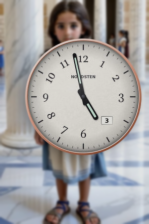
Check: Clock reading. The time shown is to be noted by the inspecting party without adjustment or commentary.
4:58
